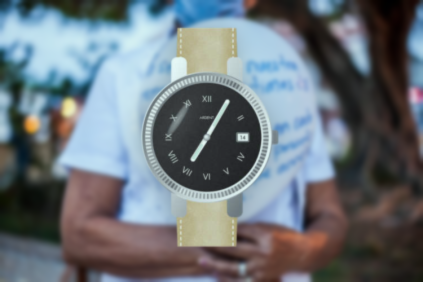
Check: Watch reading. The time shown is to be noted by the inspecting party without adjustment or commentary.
7:05
